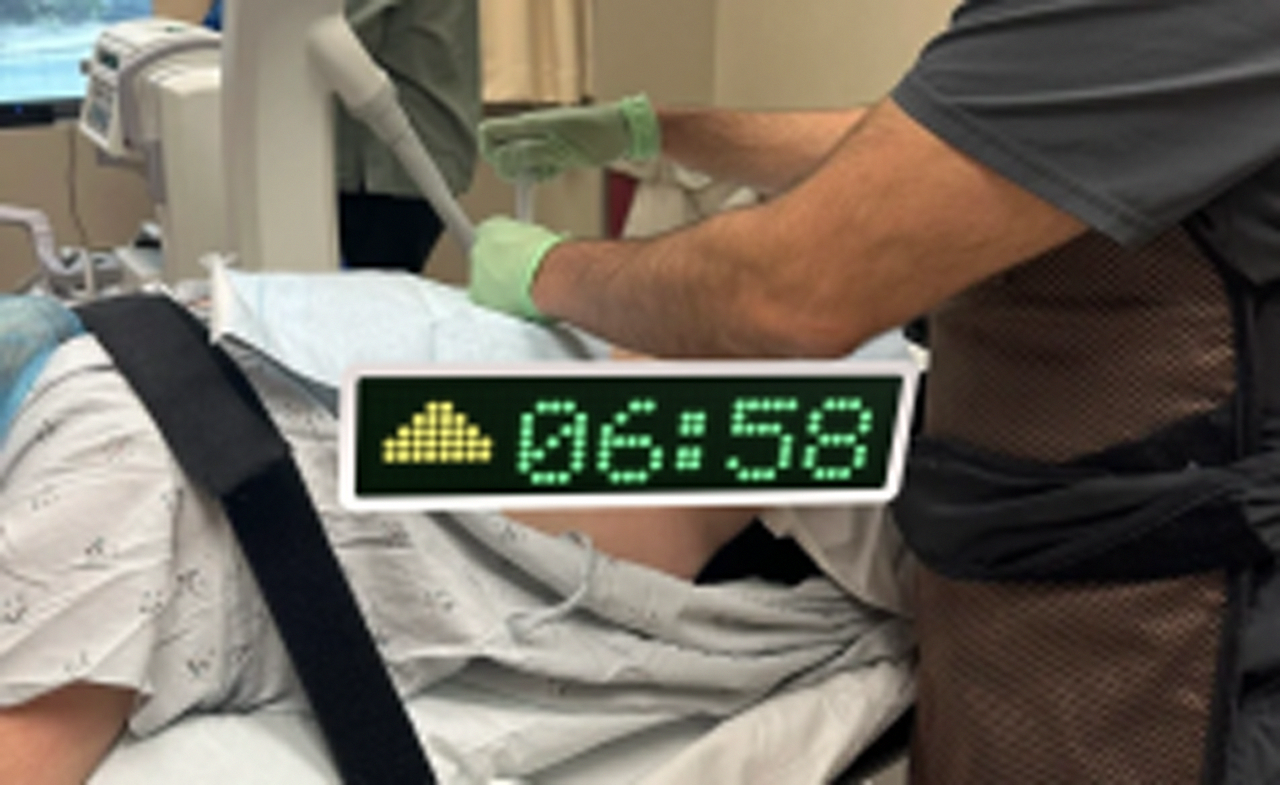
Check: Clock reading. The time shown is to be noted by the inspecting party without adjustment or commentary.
6:58
